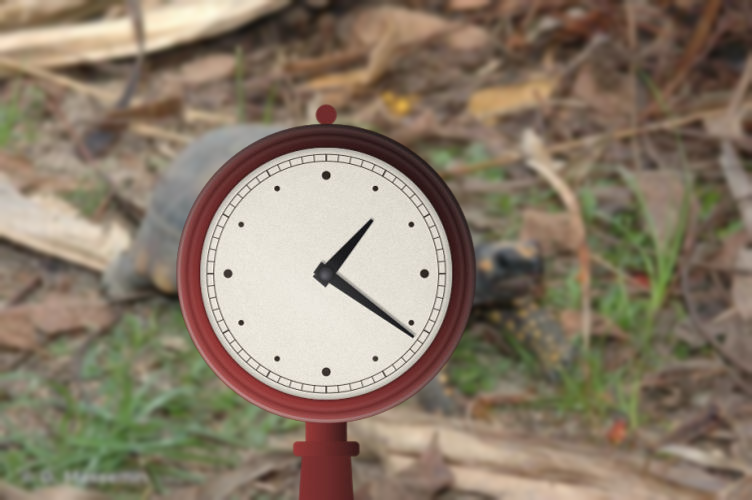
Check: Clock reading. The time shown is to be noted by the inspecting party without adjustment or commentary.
1:21
